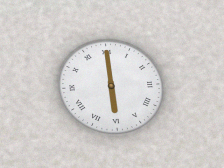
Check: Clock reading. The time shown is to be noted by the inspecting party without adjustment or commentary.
6:00
